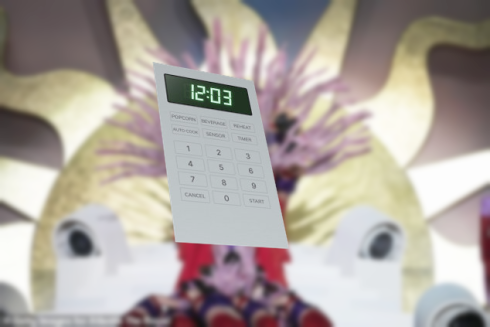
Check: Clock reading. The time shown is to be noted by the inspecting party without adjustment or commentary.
12:03
